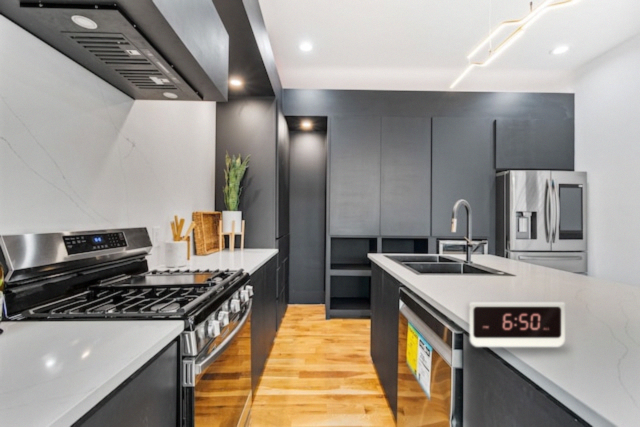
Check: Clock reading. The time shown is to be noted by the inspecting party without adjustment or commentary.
6:50
